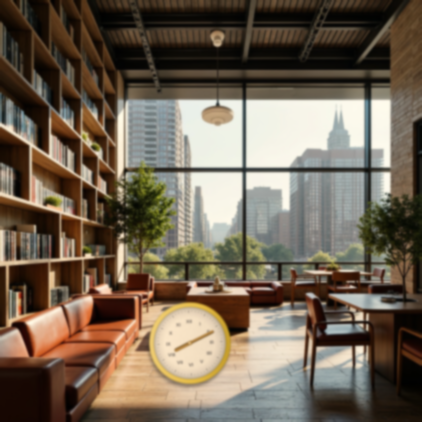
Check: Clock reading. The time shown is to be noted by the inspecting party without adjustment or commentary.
8:11
